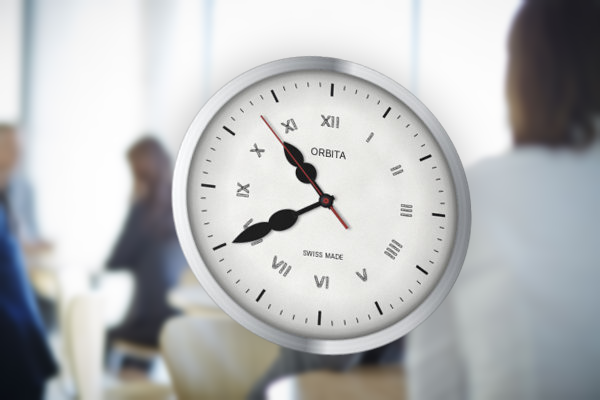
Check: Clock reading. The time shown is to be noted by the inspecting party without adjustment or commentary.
10:39:53
